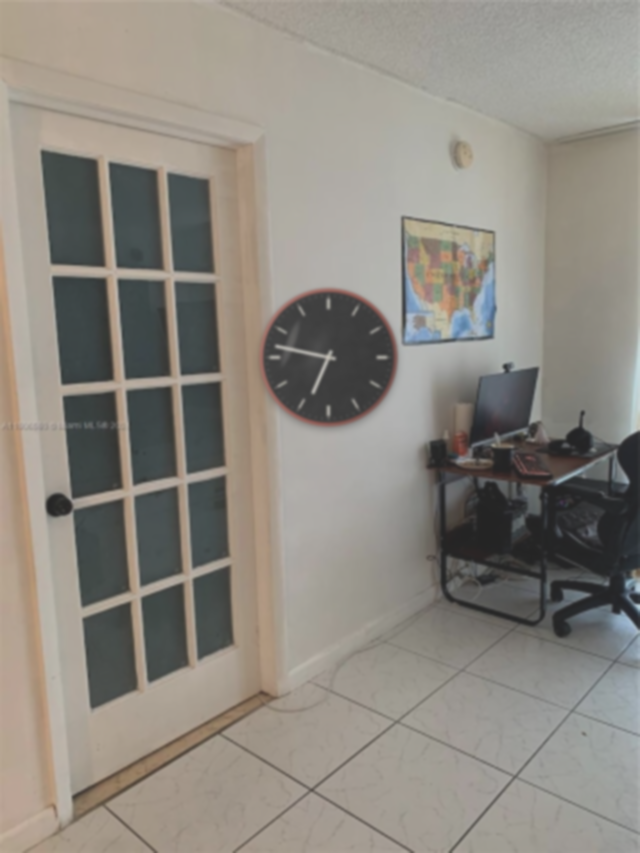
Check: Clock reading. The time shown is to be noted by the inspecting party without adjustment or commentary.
6:47
